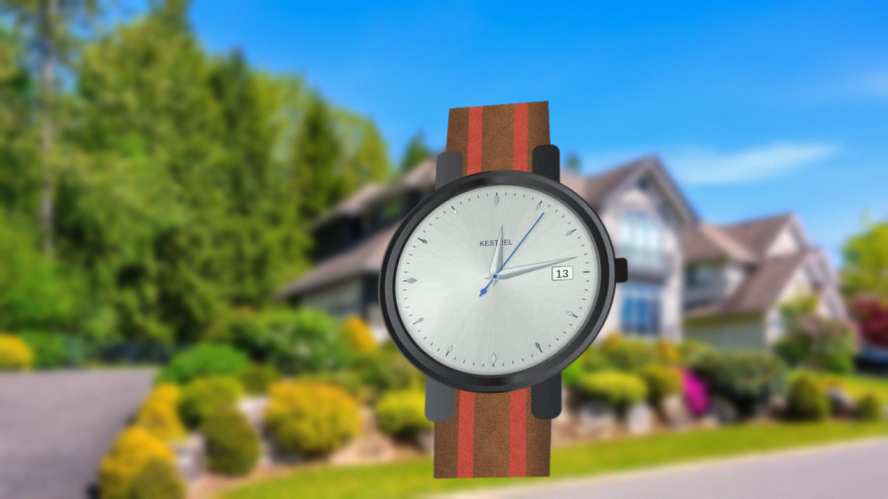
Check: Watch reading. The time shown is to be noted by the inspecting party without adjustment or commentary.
12:13:06
